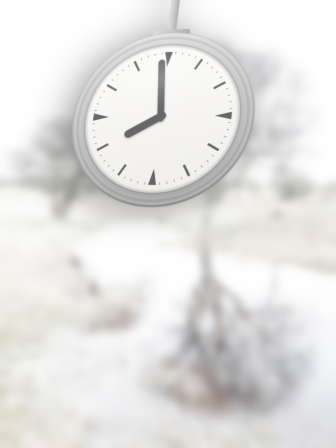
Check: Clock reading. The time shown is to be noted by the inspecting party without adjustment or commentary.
7:59
